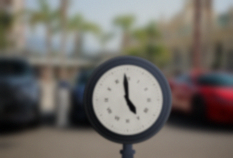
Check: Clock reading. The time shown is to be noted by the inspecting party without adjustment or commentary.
4:59
